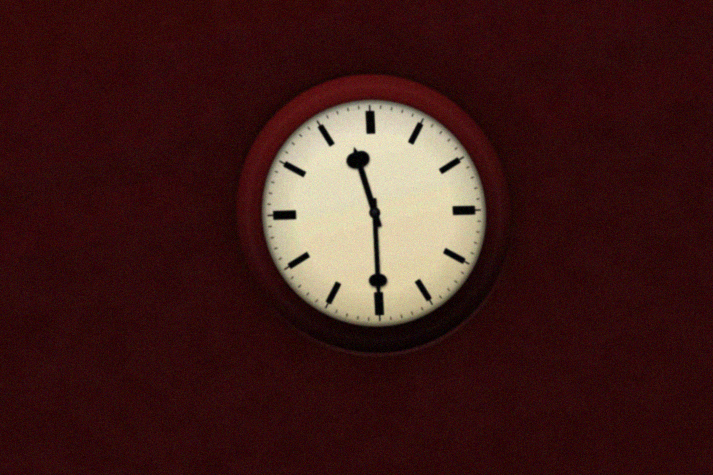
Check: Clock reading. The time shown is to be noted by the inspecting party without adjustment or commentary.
11:30
